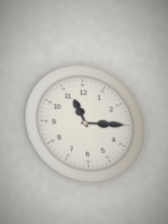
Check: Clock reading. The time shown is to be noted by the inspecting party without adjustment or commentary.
11:15
